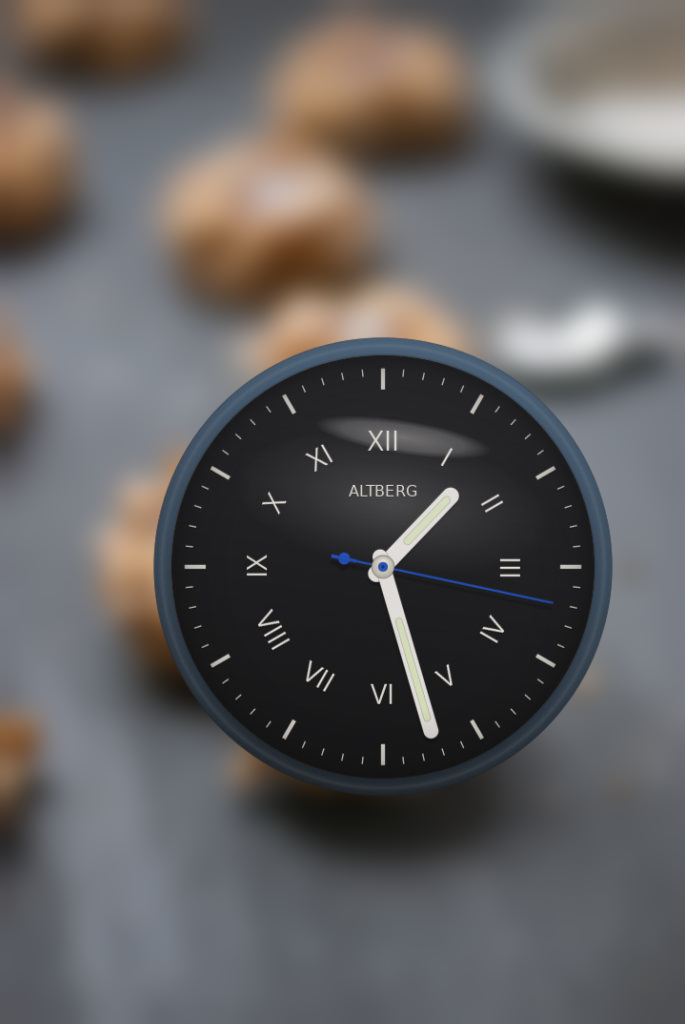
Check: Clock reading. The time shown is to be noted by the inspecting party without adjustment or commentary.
1:27:17
